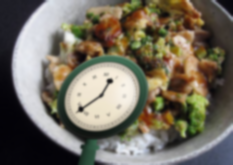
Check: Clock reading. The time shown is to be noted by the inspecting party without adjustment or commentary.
12:38
